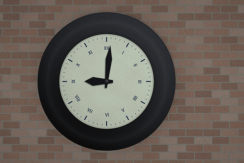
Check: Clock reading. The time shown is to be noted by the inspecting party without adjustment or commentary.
9:01
